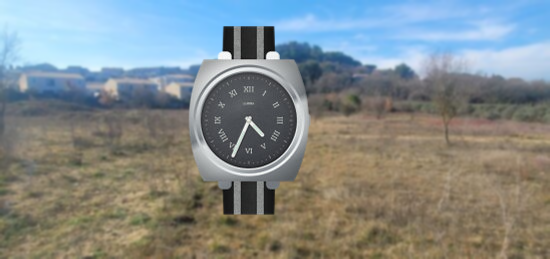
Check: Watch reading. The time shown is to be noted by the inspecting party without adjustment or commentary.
4:34
